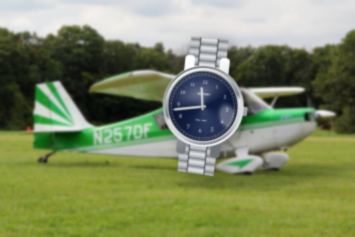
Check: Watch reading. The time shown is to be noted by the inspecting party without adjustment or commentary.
11:43
